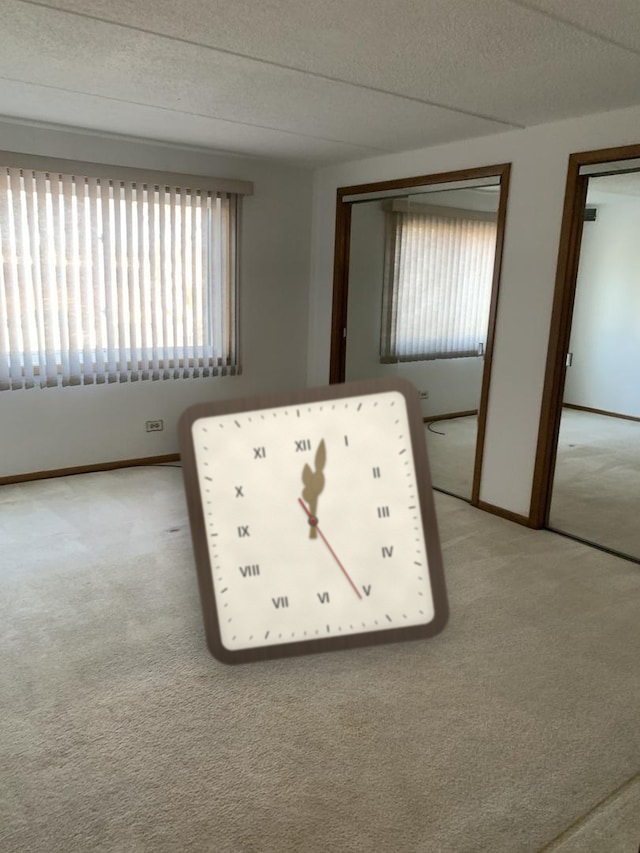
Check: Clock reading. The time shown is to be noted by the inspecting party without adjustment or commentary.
12:02:26
